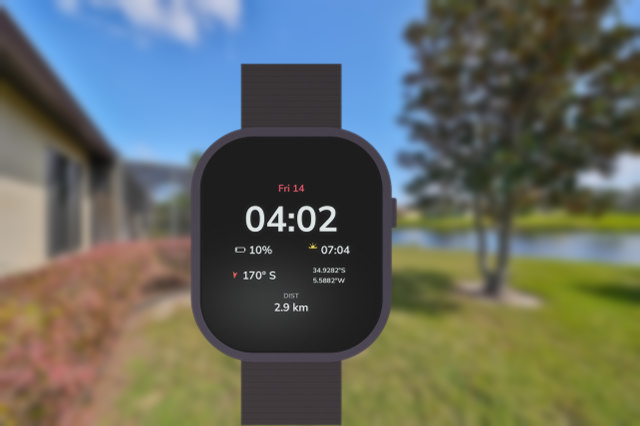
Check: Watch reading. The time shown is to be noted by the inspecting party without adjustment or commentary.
4:02
